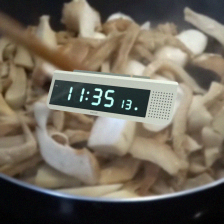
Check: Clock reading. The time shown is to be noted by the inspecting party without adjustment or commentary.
11:35:13
